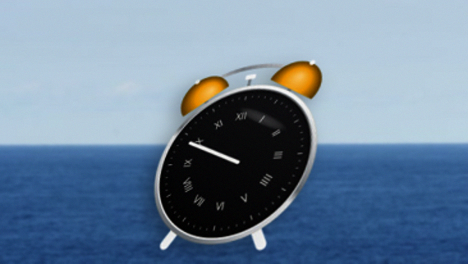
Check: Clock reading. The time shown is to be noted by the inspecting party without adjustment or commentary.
9:49
